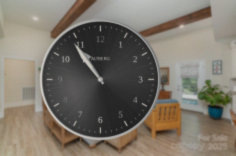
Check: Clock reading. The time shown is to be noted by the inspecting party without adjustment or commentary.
10:54
